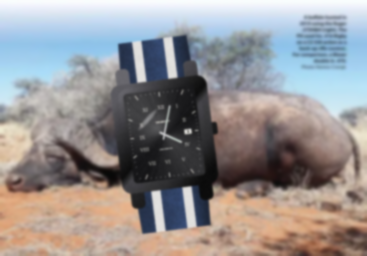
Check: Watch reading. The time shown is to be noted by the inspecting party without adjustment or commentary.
4:03
